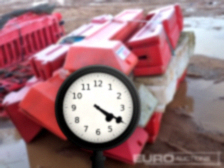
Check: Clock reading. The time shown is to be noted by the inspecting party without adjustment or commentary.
4:20
